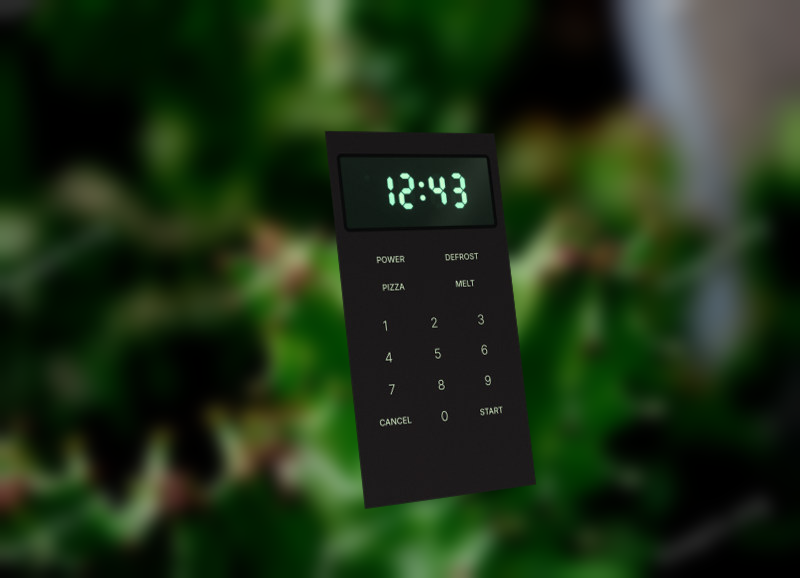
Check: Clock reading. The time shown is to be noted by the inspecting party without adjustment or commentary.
12:43
